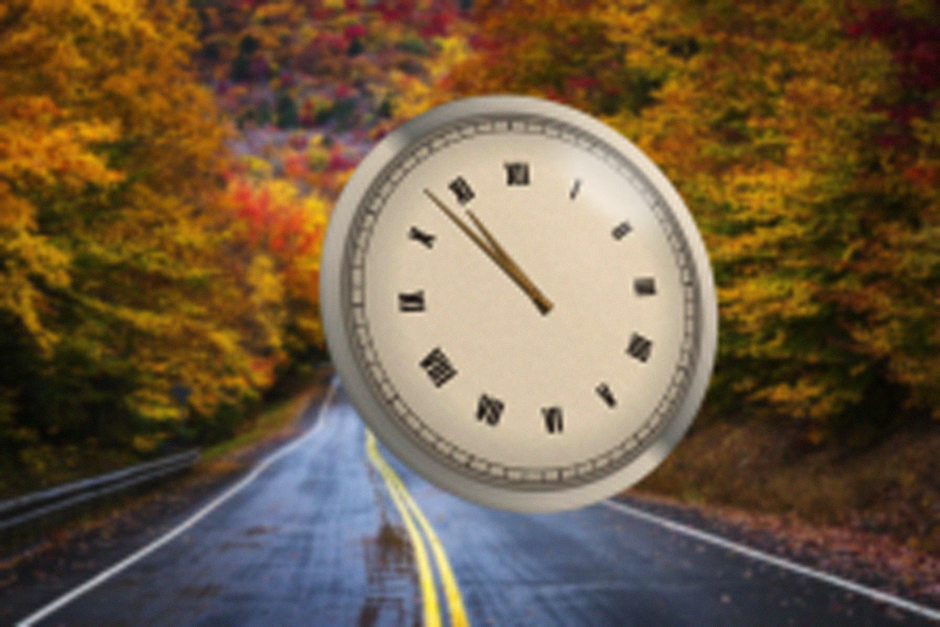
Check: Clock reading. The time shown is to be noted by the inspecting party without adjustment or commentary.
10:53
